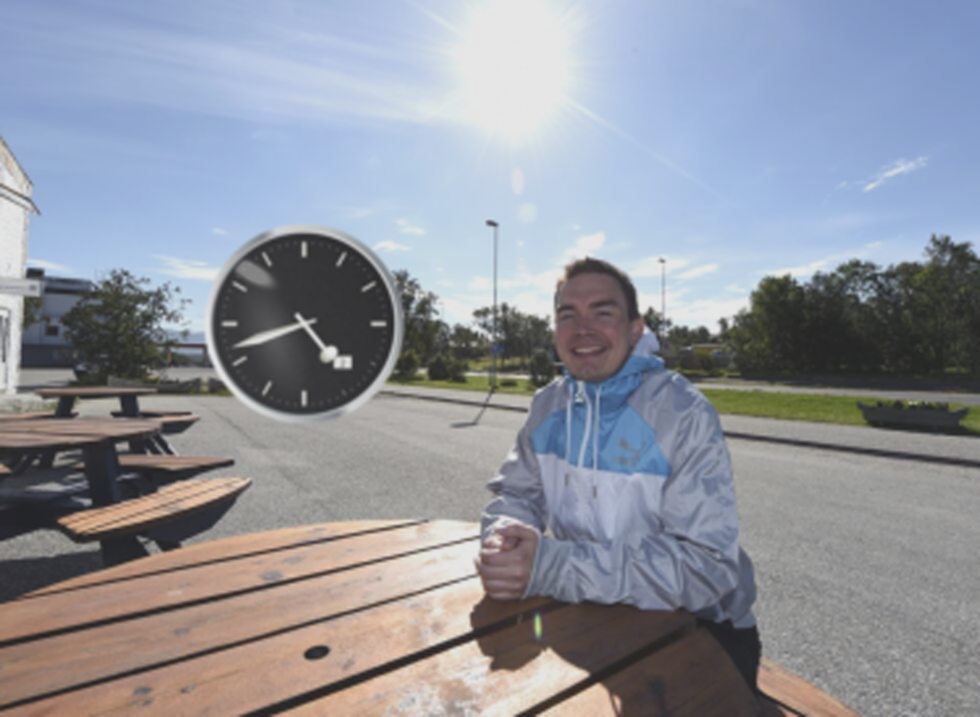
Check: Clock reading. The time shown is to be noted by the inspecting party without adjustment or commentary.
4:42
